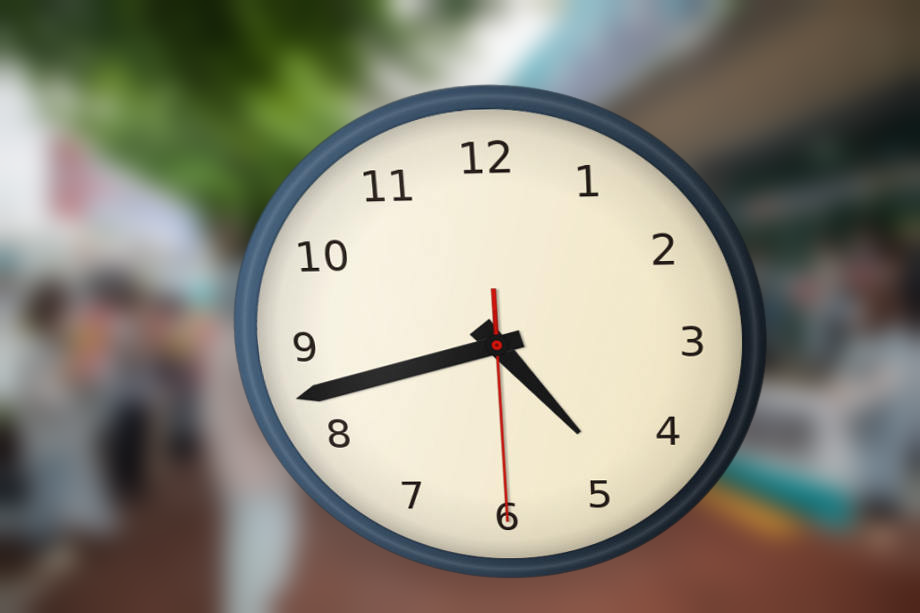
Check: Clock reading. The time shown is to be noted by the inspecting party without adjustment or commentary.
4:42:30
